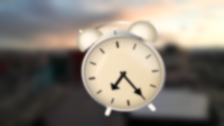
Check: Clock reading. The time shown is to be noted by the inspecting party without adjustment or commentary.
7:25
